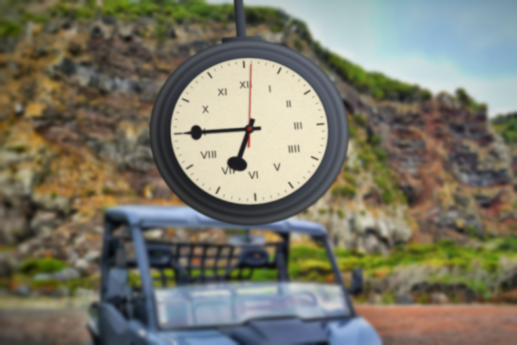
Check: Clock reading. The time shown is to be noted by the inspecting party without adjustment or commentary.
6:45:01
